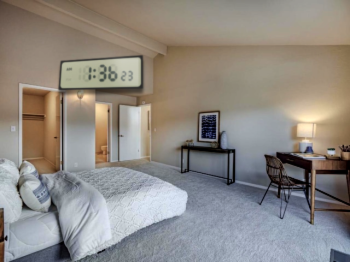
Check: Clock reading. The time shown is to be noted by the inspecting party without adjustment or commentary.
1:36:23
